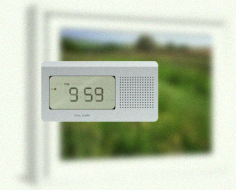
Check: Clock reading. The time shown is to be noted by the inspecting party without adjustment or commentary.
9:59
